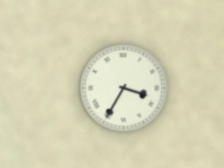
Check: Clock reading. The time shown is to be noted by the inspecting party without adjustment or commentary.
3:35
